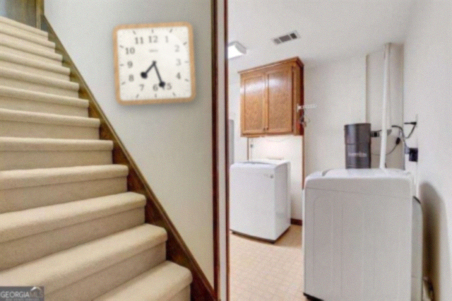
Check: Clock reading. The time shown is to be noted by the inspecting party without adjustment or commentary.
7:27
